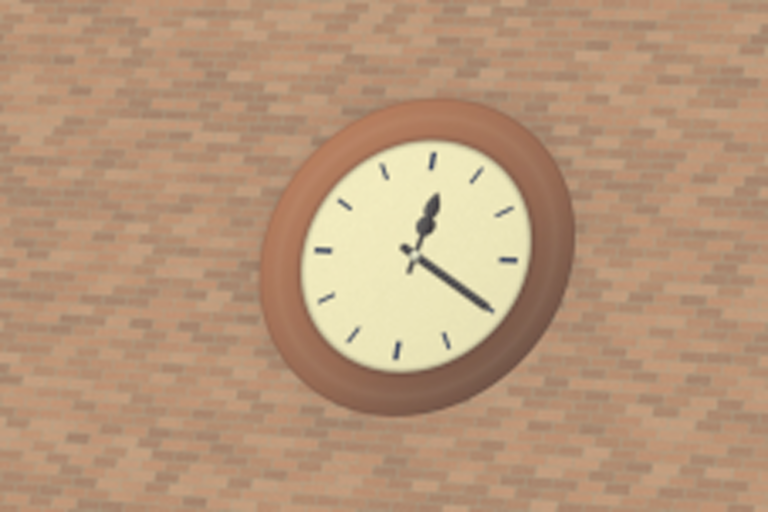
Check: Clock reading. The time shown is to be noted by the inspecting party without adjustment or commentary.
12:20
